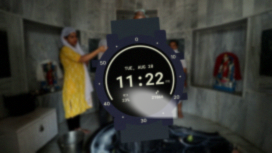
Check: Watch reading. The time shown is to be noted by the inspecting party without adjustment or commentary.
11:22
